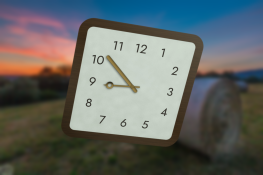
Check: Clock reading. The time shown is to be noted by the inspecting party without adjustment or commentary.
8:52
